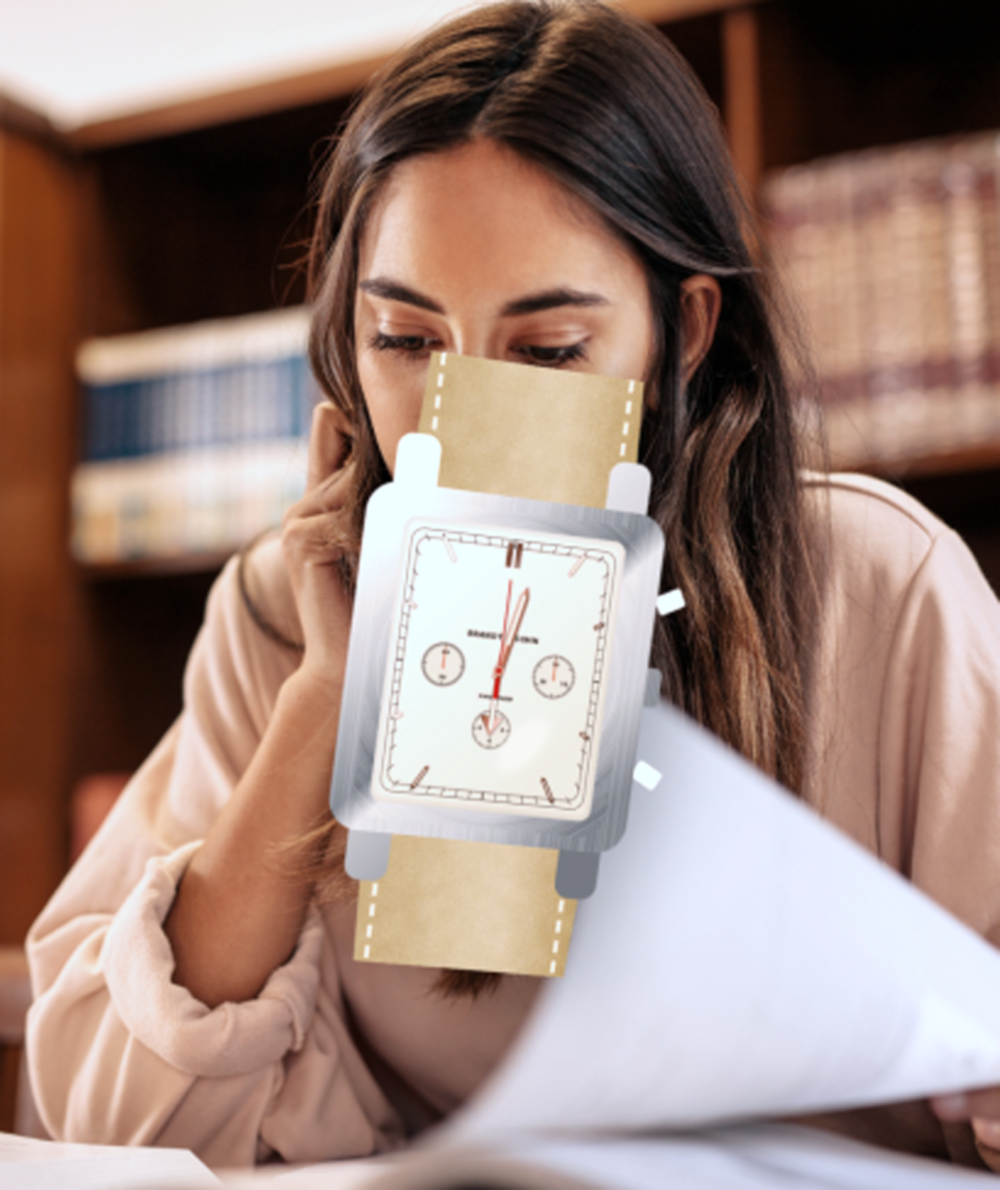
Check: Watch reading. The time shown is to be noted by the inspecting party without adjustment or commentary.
6:02
